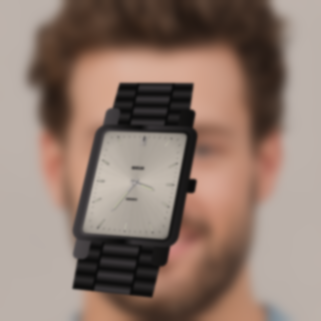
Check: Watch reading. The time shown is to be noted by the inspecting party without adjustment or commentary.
3:35
